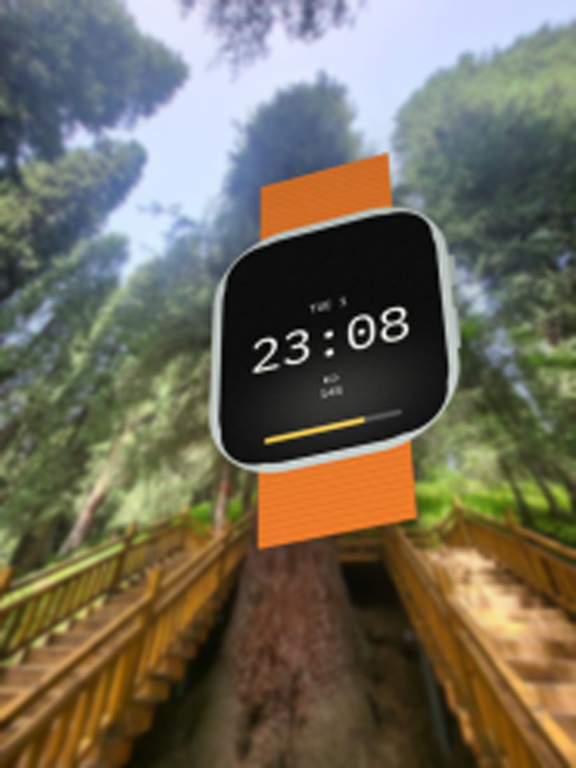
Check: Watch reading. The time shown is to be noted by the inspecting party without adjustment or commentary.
23:08
